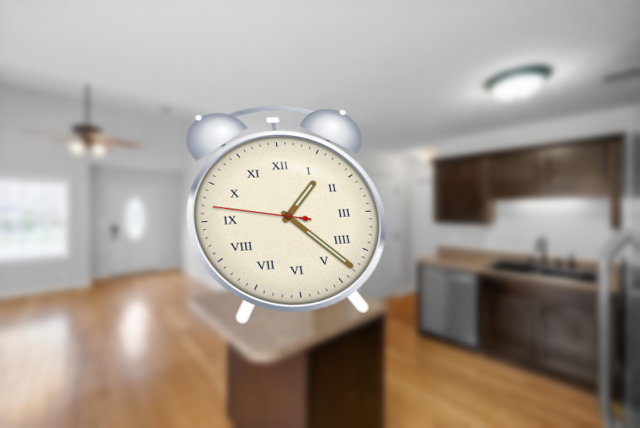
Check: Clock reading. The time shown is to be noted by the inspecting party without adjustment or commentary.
1:22:47
